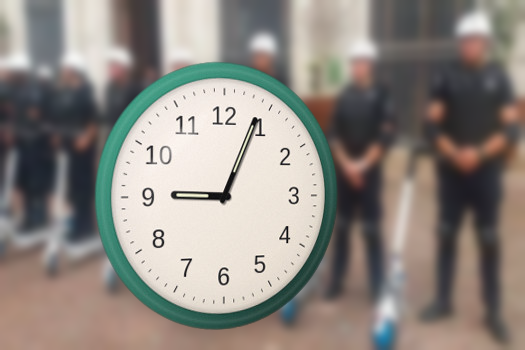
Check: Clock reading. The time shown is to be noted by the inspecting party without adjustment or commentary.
9:04
